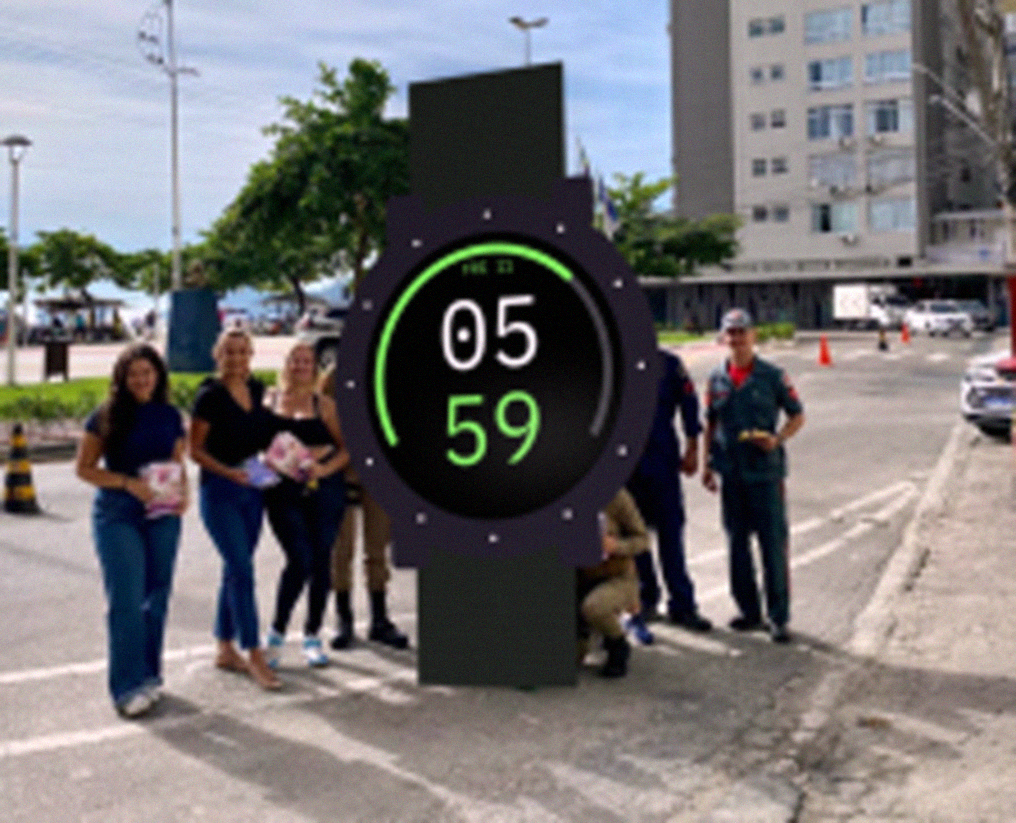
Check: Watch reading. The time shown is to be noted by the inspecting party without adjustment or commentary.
5:59
